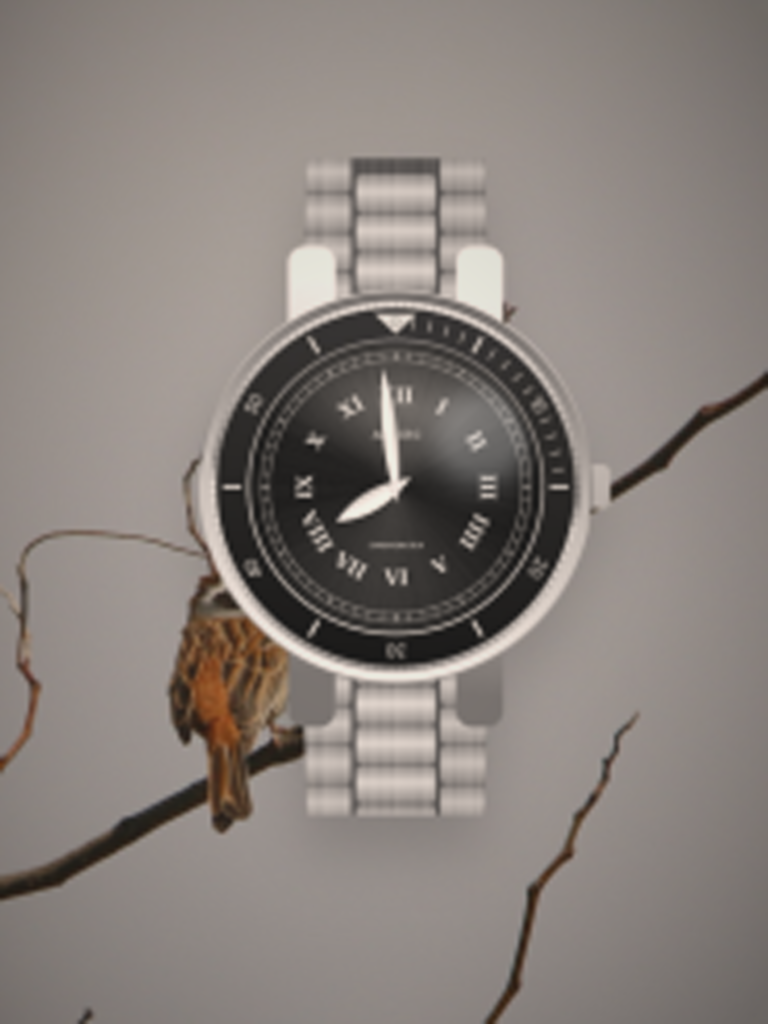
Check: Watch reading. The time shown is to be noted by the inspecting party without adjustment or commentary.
7:59
